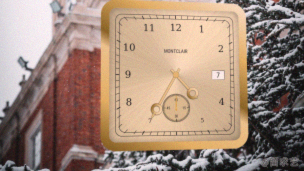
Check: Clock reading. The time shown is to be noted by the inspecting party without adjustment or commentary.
4:35
